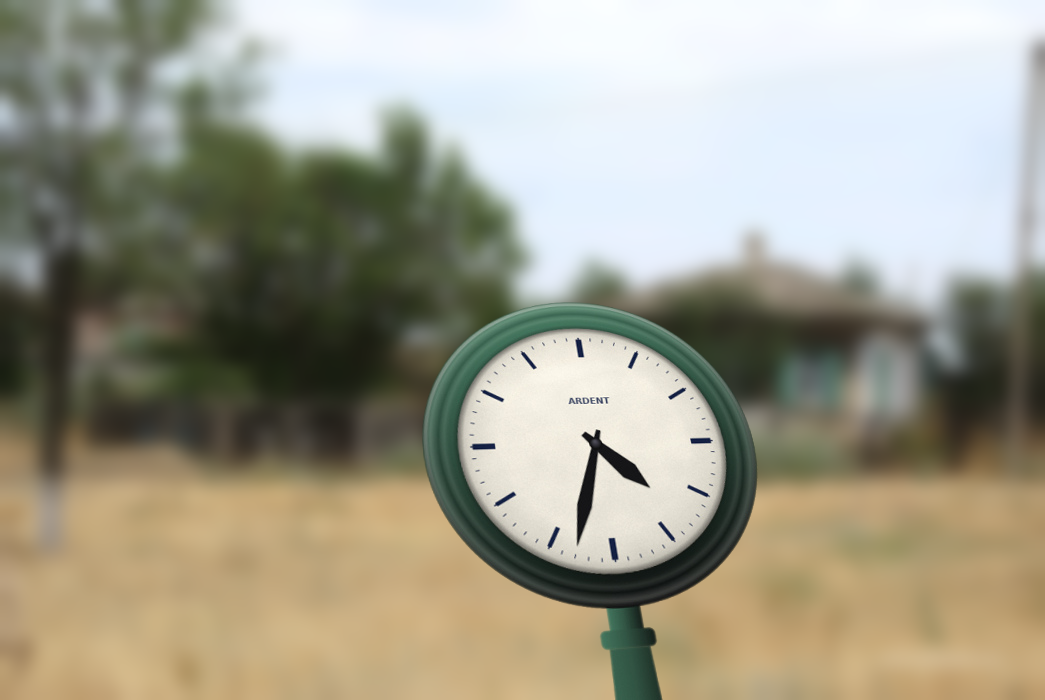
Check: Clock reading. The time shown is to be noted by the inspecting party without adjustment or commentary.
4:33
